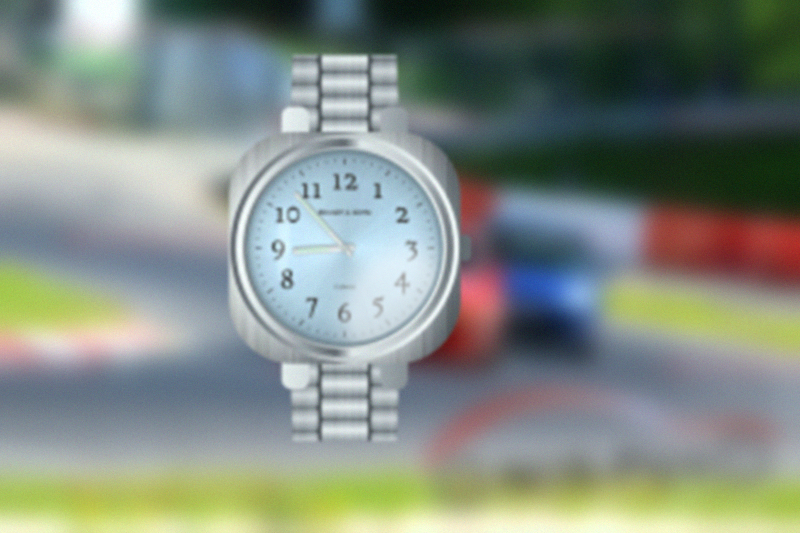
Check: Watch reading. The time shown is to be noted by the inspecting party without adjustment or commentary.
8:53
